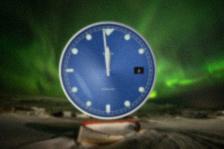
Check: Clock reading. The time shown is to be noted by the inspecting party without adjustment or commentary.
11:59
